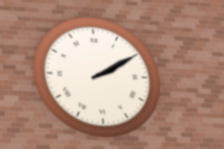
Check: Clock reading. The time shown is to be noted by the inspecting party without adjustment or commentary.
2:10
